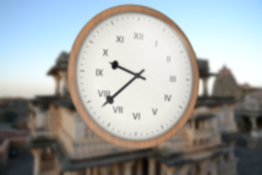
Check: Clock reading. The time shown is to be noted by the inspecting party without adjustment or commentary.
9:38
